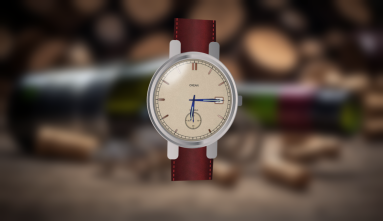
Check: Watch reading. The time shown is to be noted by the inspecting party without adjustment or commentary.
6:15
